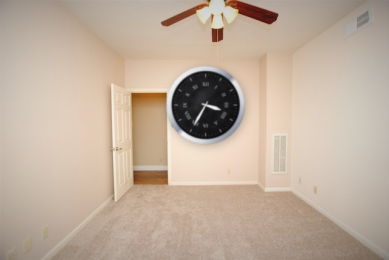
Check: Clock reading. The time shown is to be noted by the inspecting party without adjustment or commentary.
3:35
